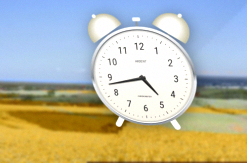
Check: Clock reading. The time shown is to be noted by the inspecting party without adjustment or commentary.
4:43
